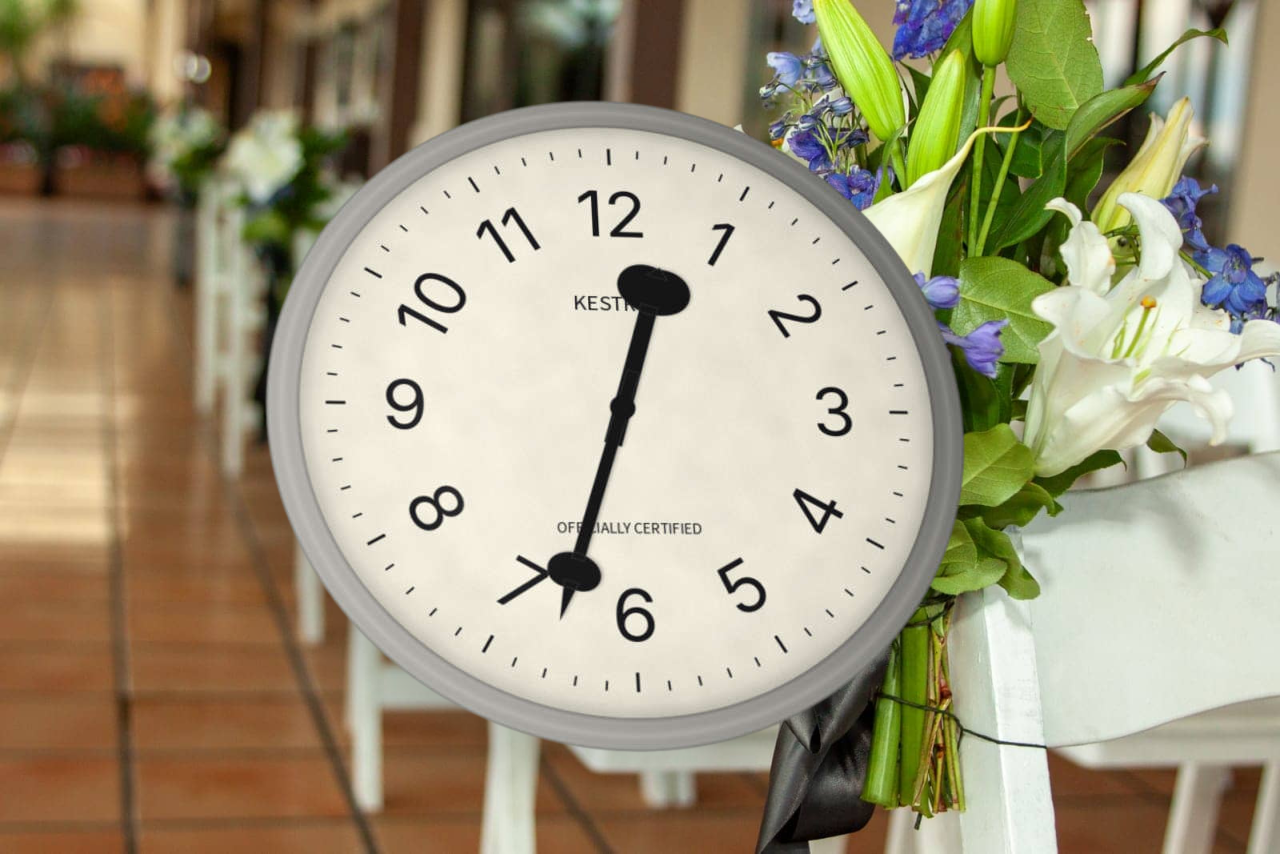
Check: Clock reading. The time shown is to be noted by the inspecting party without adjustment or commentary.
12:33
